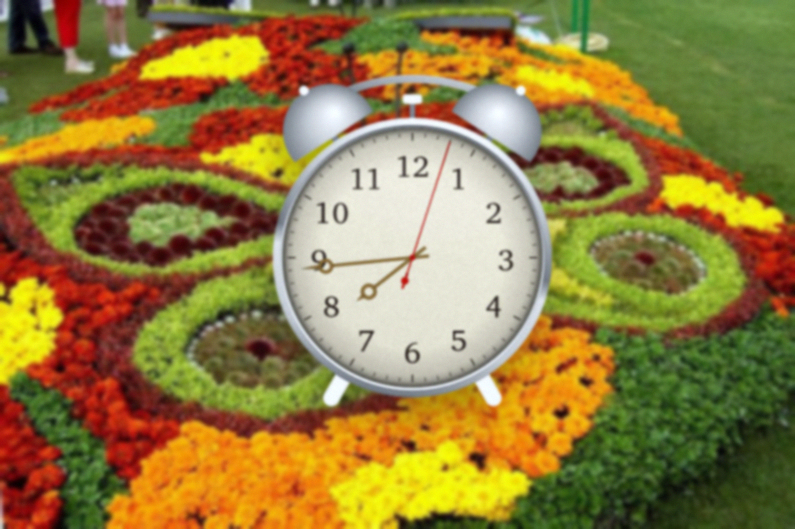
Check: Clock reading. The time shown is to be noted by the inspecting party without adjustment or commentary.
7:44:03
